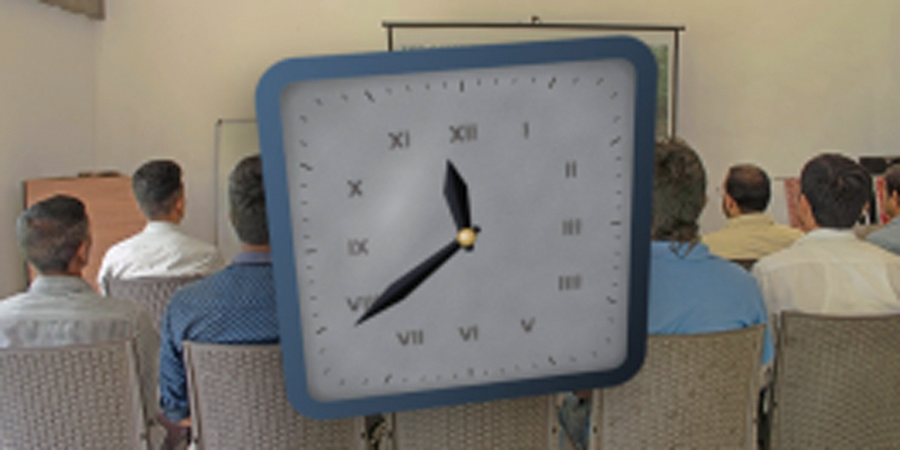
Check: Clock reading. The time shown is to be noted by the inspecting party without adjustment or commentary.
11:39
